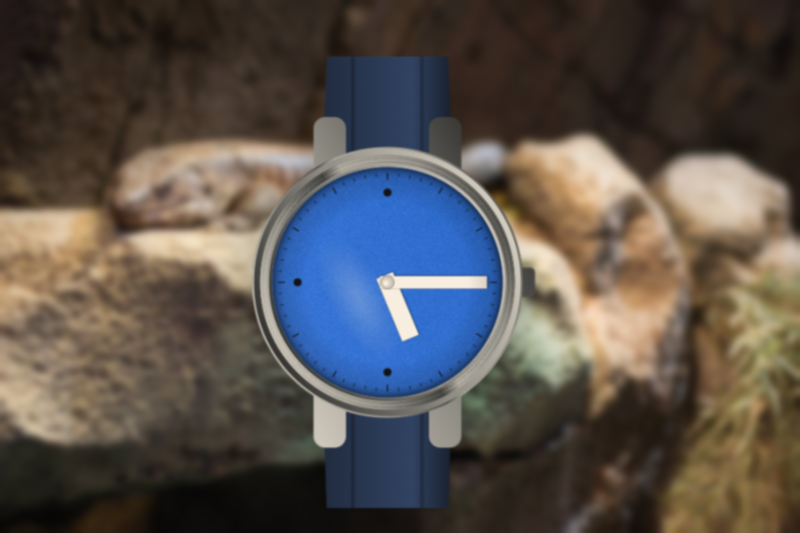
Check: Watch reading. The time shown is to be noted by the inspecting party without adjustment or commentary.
5:15
